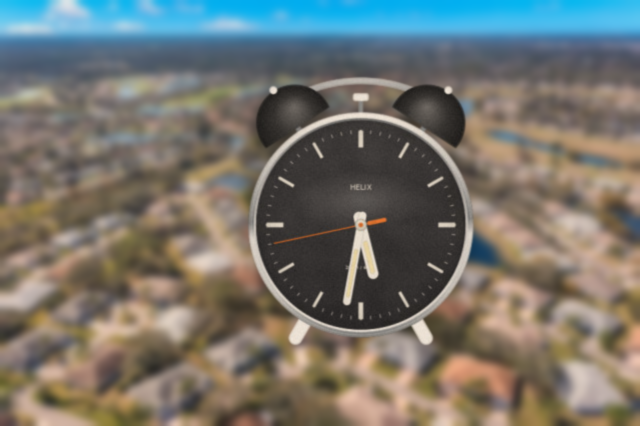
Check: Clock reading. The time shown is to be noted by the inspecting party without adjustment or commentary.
5:31:43
